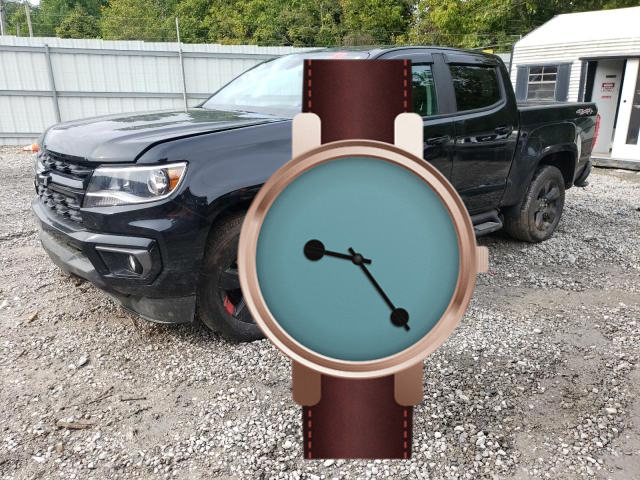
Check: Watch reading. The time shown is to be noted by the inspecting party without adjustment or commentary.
9:24
